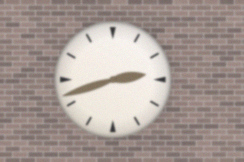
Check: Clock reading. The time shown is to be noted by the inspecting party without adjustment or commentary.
2:42
